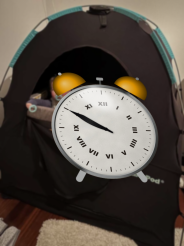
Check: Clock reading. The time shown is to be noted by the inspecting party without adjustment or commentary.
9:50
